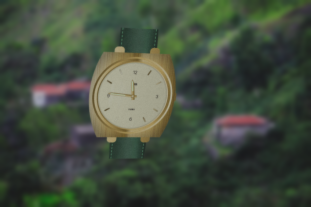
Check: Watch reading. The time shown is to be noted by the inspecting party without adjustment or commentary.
11:46
